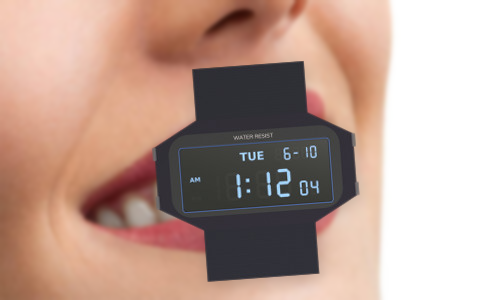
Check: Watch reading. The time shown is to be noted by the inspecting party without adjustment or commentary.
1:12:04
